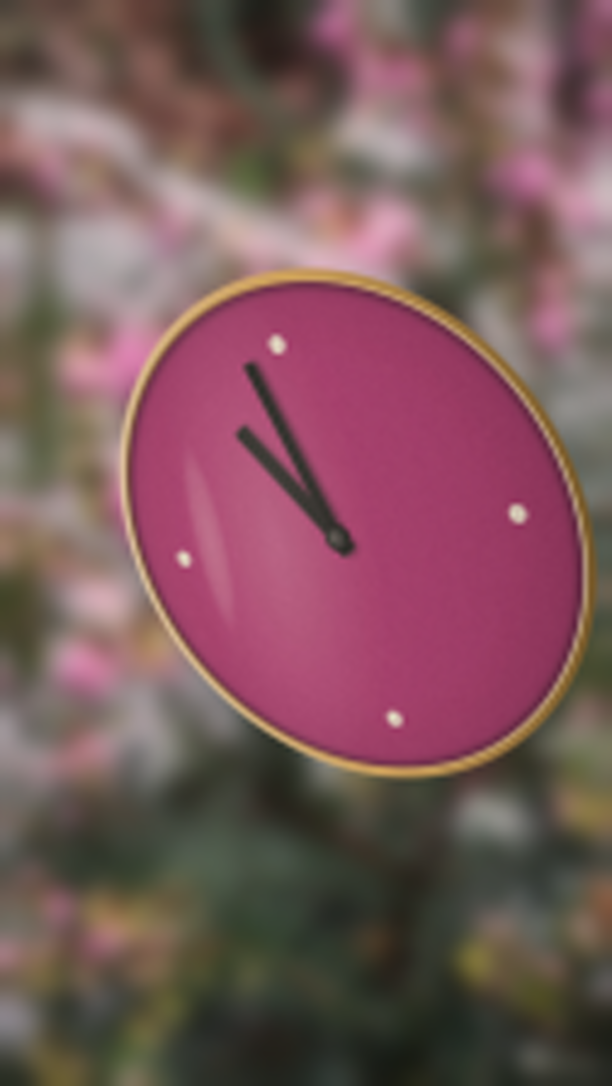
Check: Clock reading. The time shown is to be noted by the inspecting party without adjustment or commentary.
10:58
